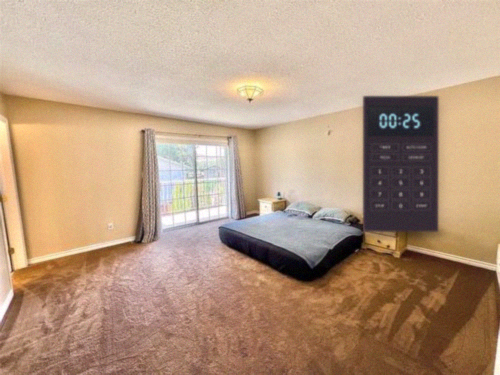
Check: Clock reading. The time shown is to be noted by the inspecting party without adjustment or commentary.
0:25
